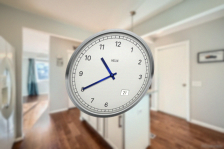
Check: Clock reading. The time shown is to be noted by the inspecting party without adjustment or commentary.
10:40
